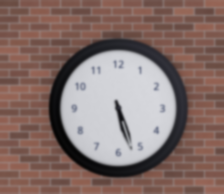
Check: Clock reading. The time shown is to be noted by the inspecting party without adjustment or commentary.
5:27
